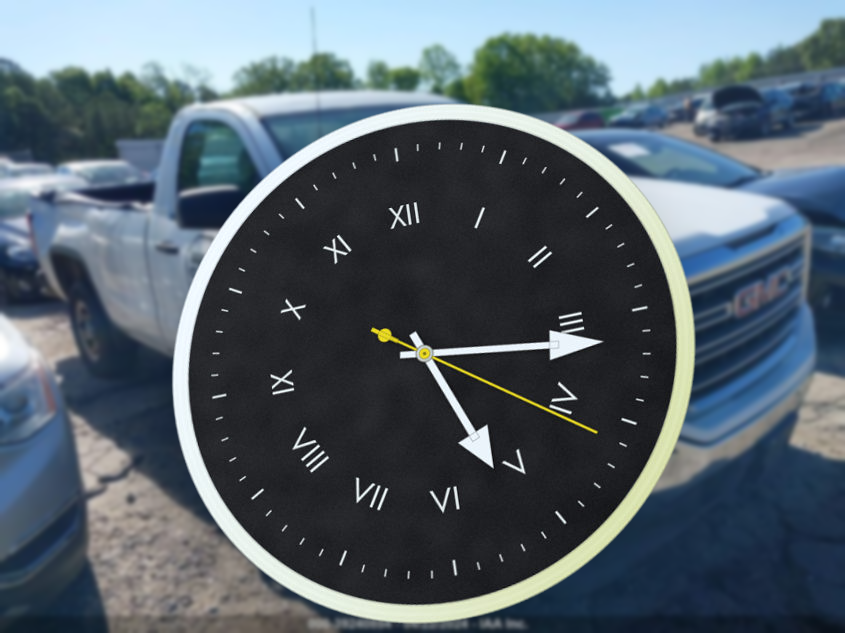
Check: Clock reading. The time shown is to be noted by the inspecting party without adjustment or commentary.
5:16:21
